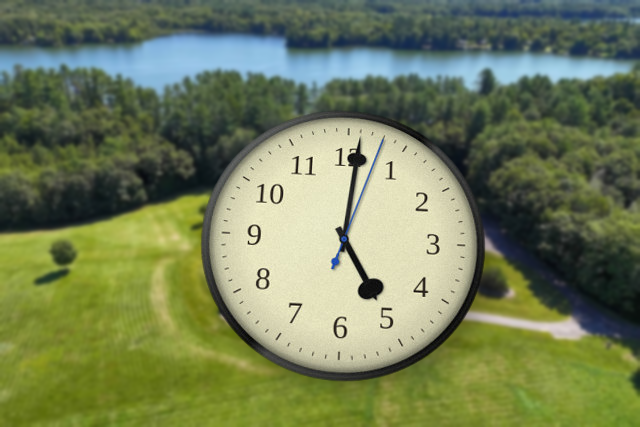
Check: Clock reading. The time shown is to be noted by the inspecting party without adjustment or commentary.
5:01:03
